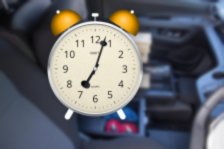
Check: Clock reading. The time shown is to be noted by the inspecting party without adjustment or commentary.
7:03
